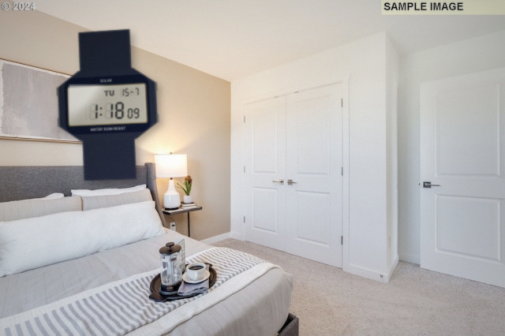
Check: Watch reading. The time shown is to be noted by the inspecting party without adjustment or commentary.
1:18:09
